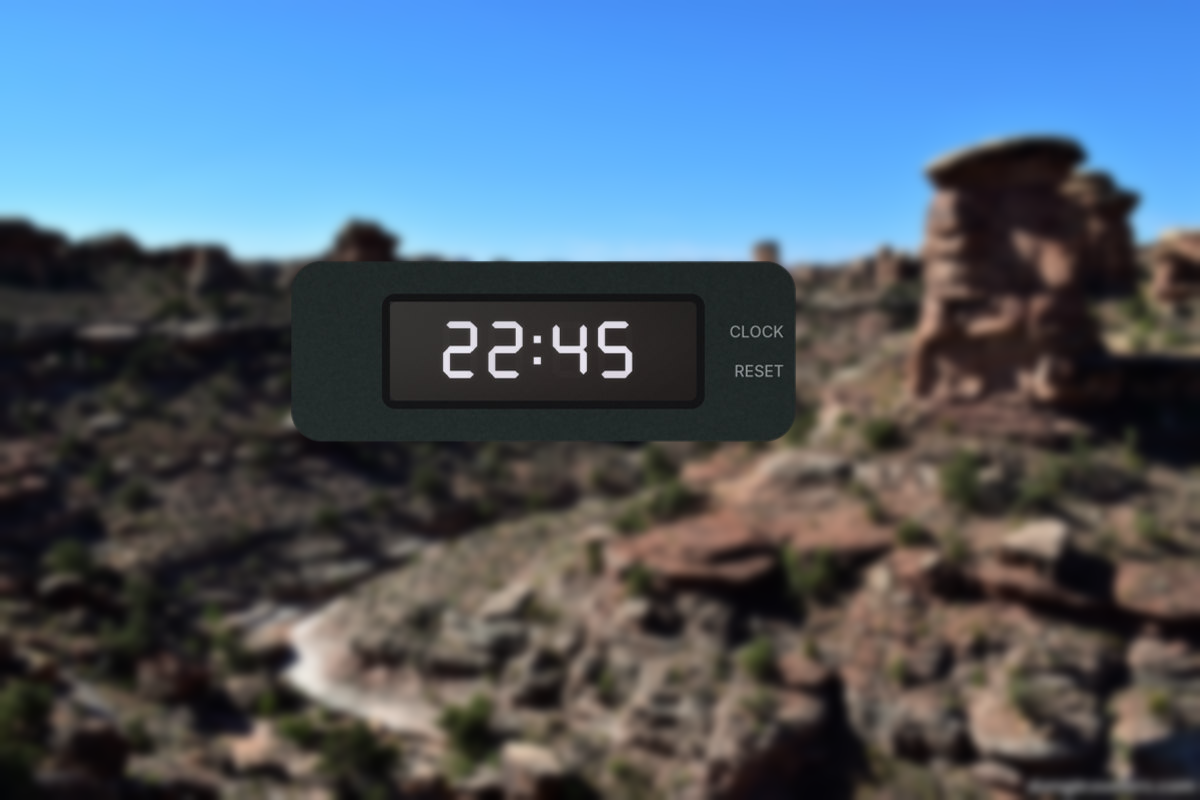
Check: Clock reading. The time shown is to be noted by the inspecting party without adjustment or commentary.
22:45
